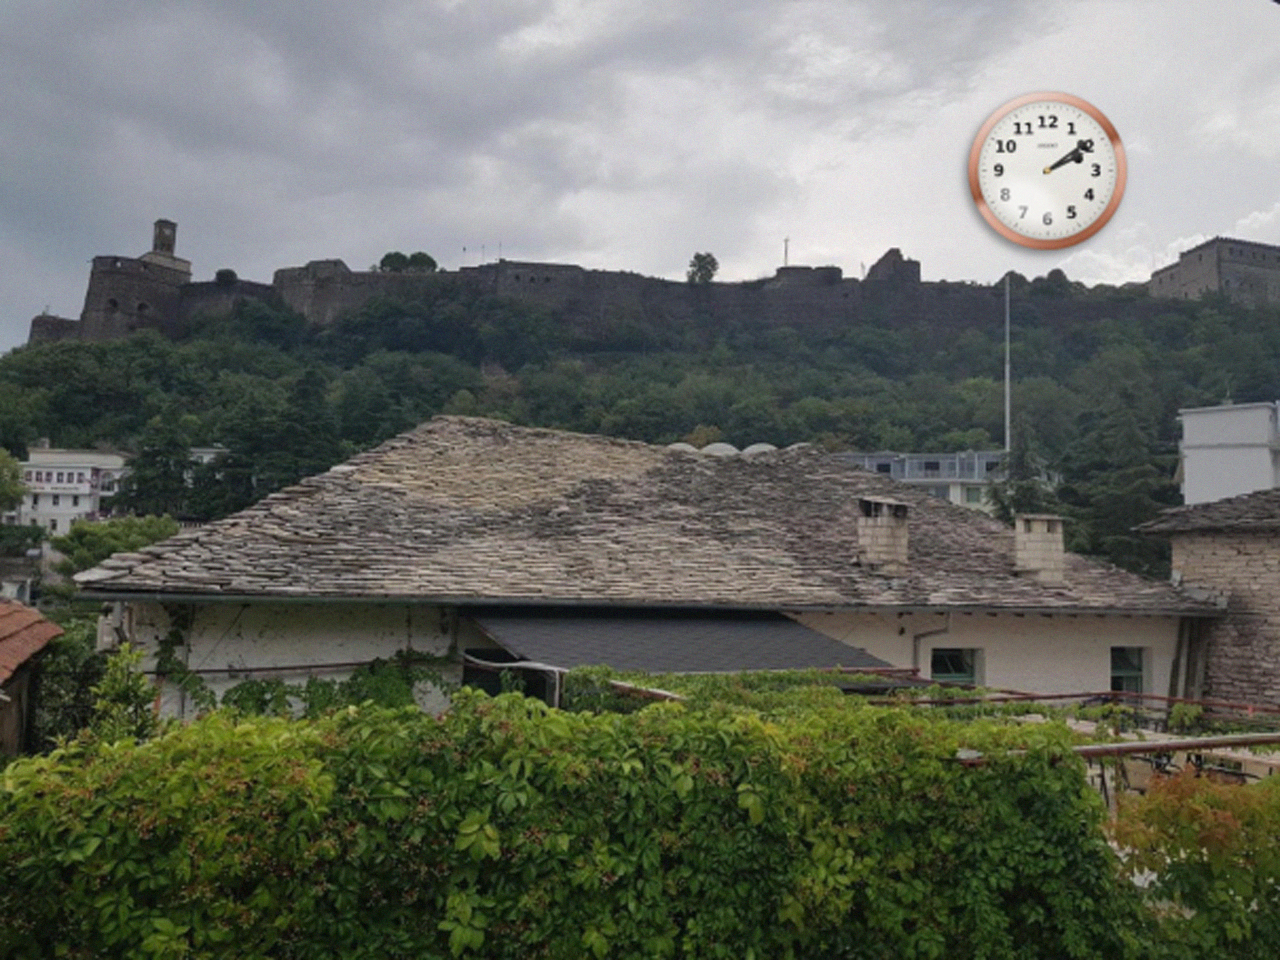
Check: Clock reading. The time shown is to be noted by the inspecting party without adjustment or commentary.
2:09
